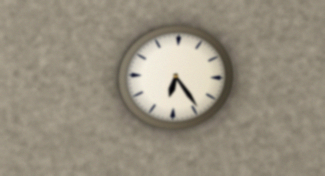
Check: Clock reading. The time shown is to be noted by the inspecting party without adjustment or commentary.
6:24
